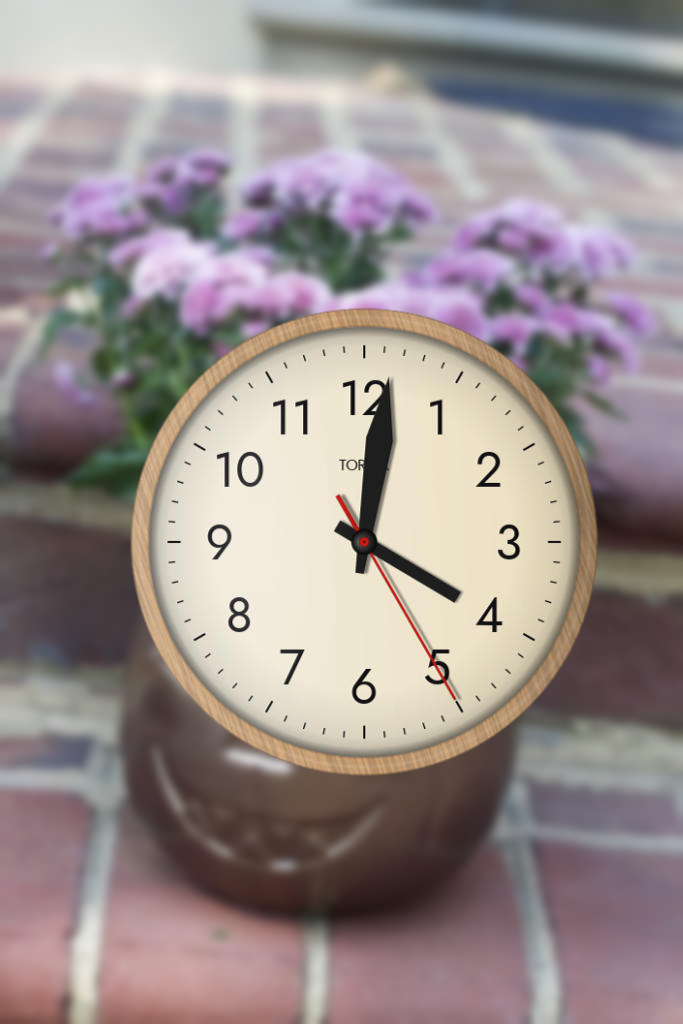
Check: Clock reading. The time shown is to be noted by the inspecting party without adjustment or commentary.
4:01:25
